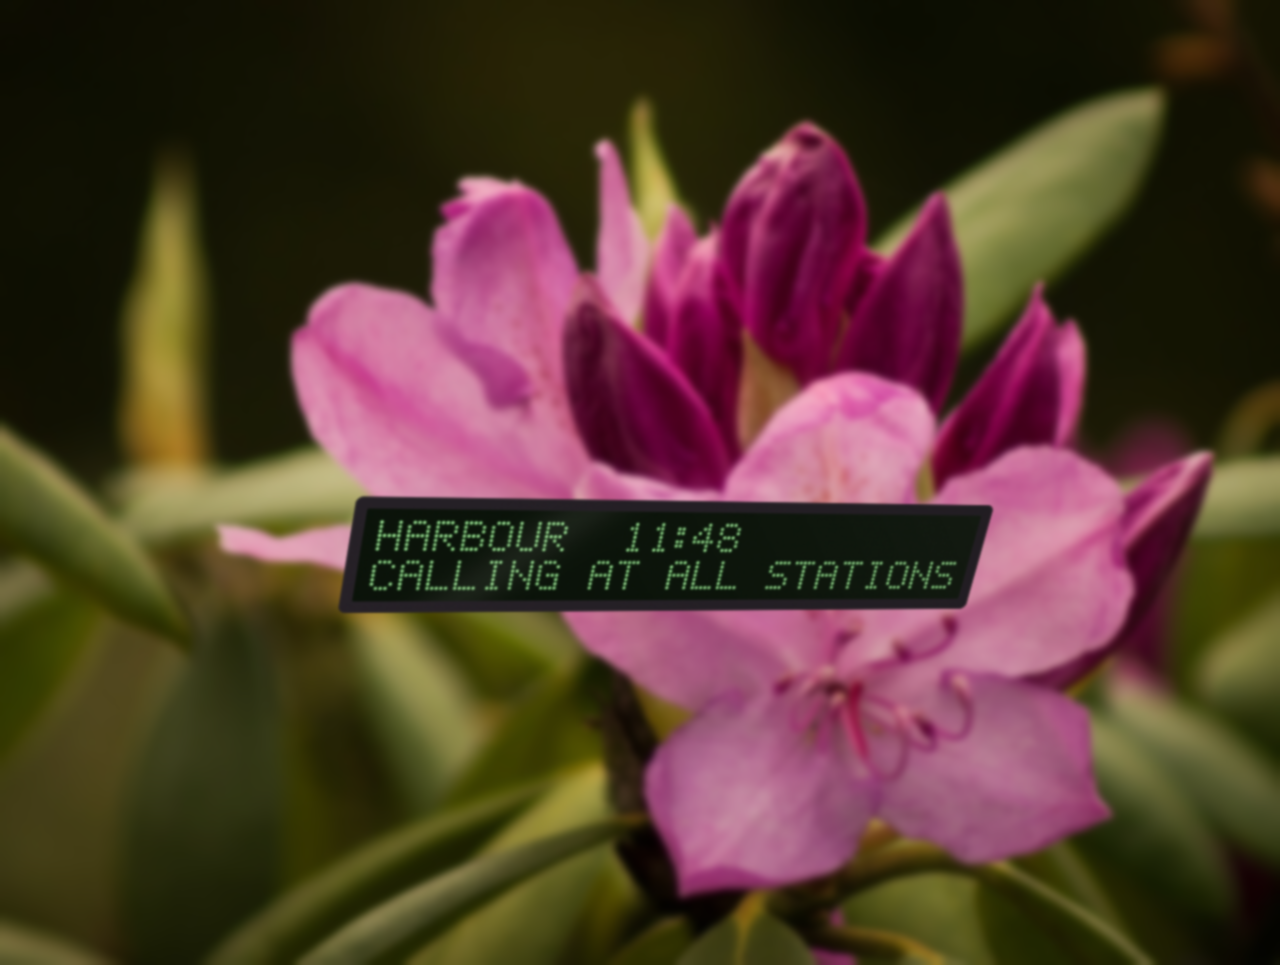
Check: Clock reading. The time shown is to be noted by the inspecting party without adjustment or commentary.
11:48
